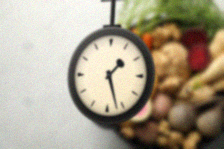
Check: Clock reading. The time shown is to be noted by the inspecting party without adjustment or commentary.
1:27
